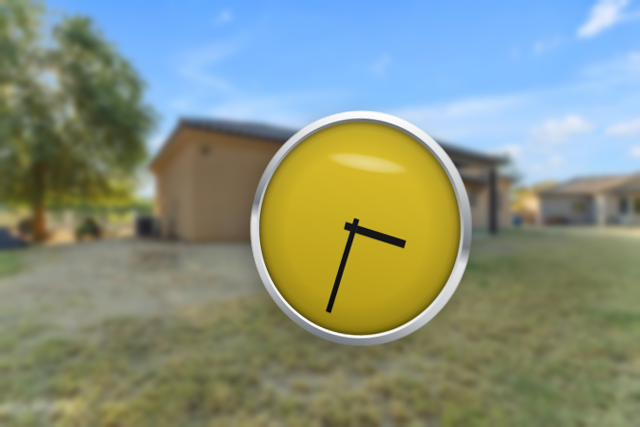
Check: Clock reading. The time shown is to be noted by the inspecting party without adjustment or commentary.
3:33
